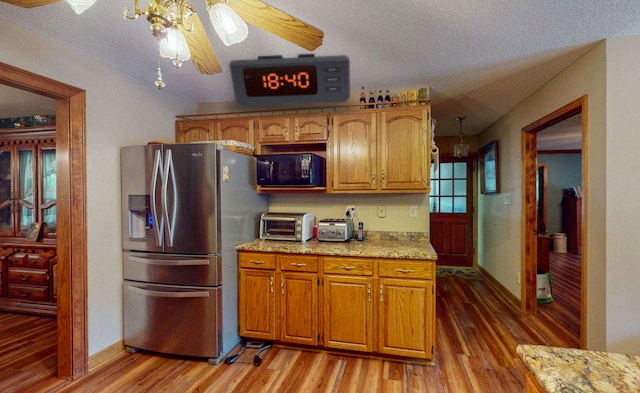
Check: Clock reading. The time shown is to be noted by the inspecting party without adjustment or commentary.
18:40
